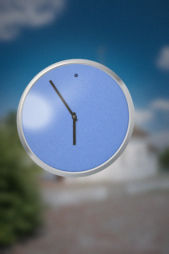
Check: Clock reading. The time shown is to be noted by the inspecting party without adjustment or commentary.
5:54
